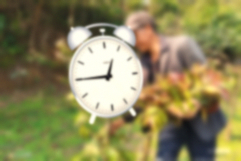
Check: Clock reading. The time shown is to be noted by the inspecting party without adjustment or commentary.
12:45
